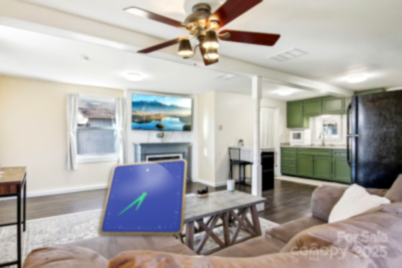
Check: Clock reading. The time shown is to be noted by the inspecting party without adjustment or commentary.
6:38
